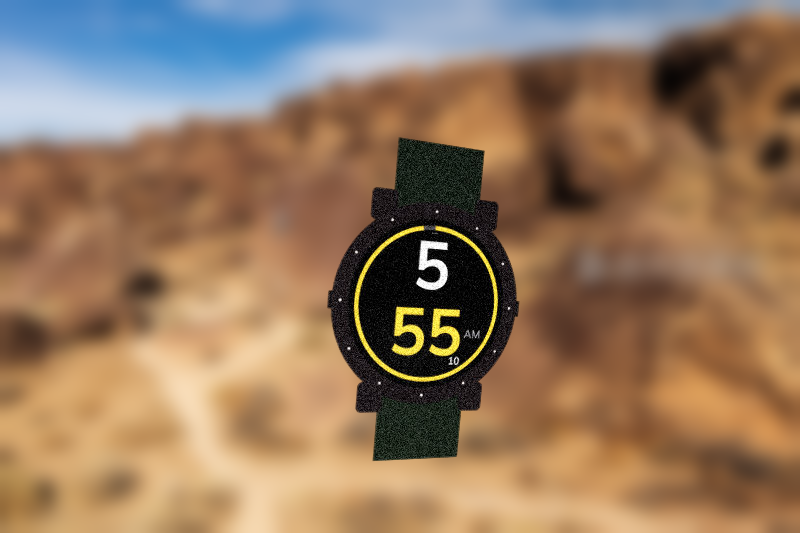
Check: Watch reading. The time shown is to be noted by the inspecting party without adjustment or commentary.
5:55:10
